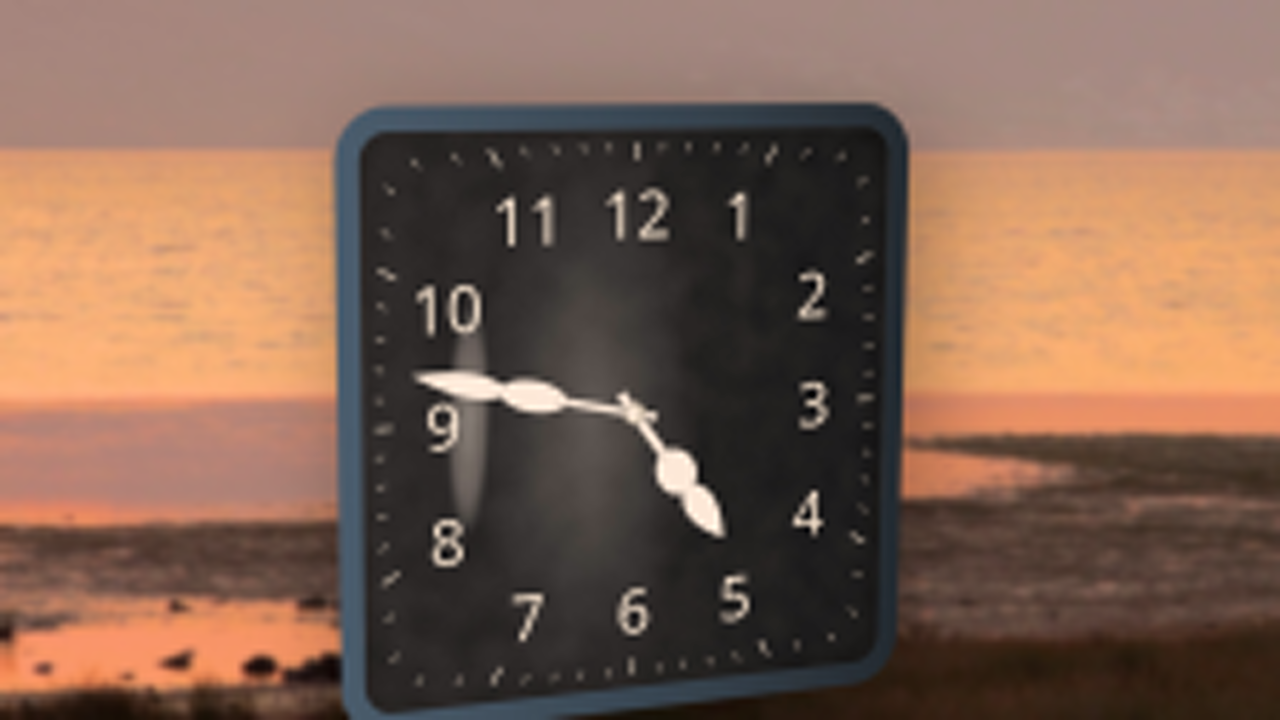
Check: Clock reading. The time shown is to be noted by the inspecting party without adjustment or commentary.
4:47
